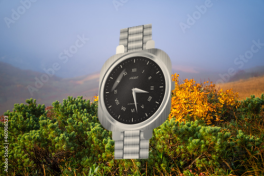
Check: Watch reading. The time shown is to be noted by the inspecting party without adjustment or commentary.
3:28
